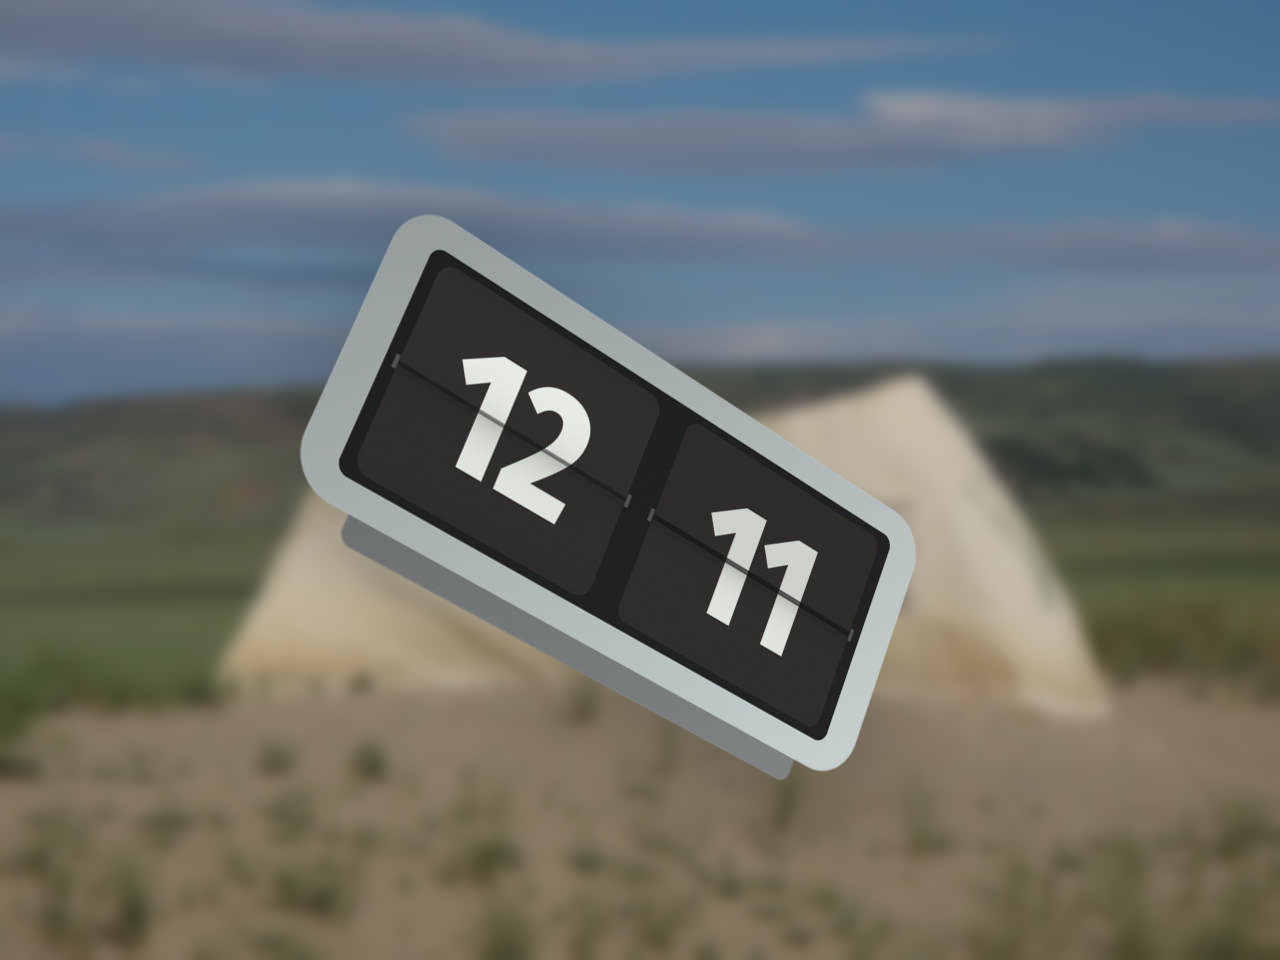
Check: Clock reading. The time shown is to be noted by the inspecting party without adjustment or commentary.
12:11
